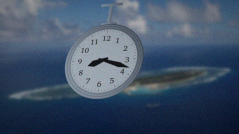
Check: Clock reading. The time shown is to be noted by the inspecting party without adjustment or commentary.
8:18
